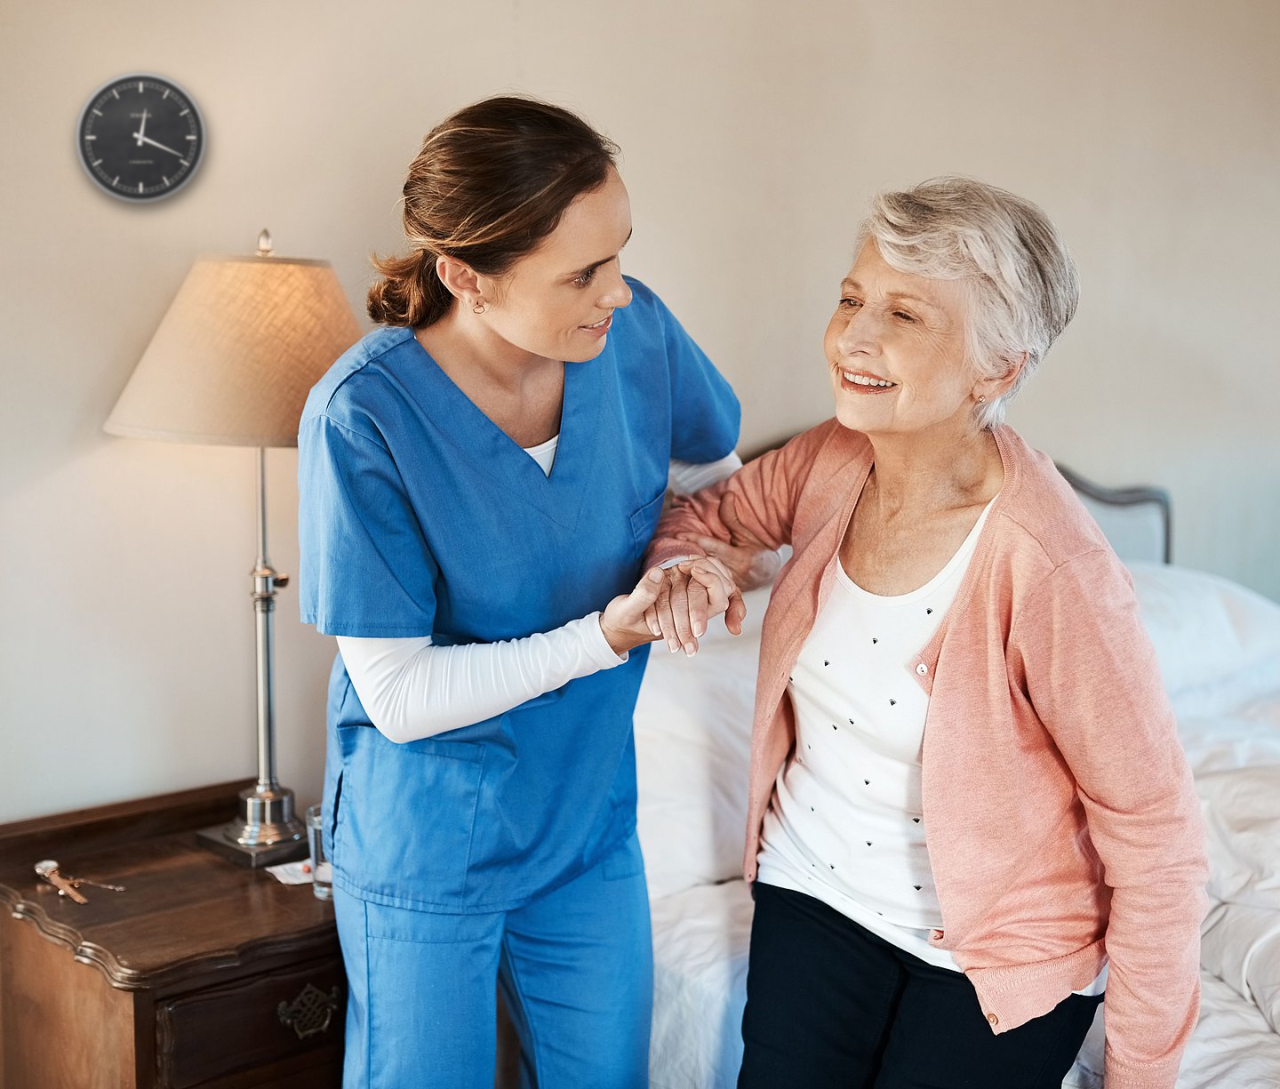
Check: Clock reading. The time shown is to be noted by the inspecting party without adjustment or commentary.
12:19
